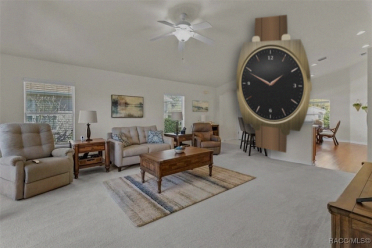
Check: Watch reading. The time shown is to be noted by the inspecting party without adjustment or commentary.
1:49
